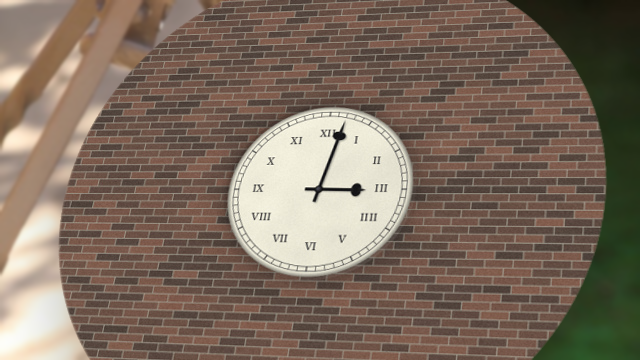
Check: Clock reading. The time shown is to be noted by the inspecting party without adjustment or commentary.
3:02
